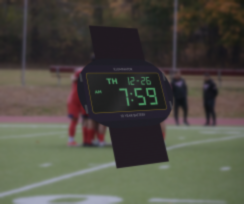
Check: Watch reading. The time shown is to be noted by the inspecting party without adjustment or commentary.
7:59
